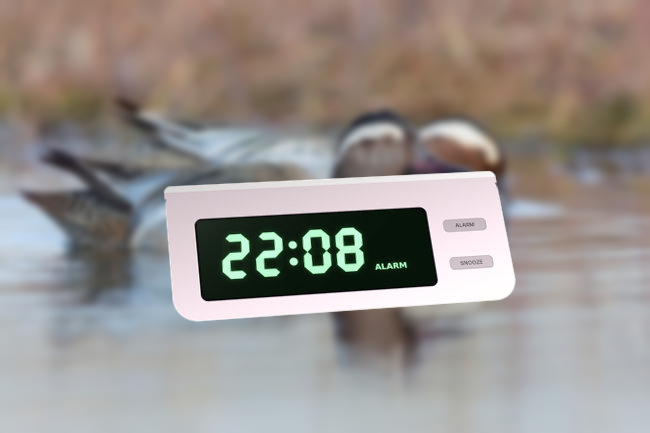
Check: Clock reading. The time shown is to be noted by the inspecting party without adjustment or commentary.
22:08
